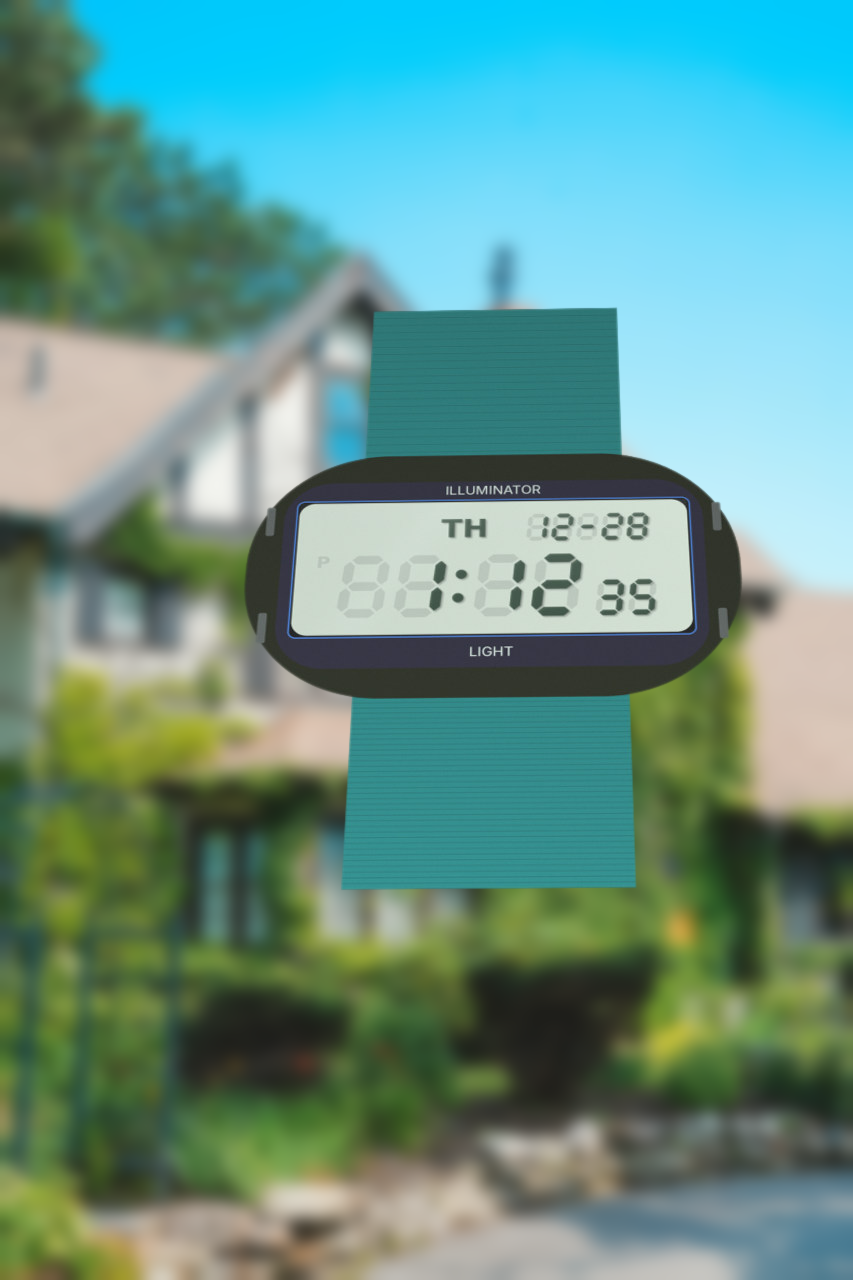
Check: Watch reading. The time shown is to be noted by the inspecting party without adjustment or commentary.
1:12:35
